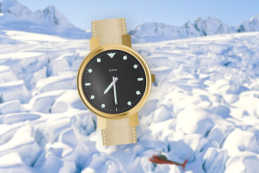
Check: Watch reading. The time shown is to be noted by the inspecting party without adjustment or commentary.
7:30
